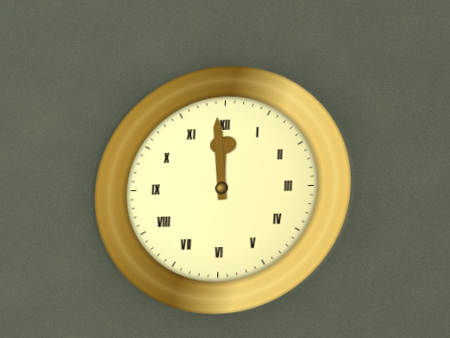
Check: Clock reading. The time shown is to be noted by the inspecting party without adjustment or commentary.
11:59
